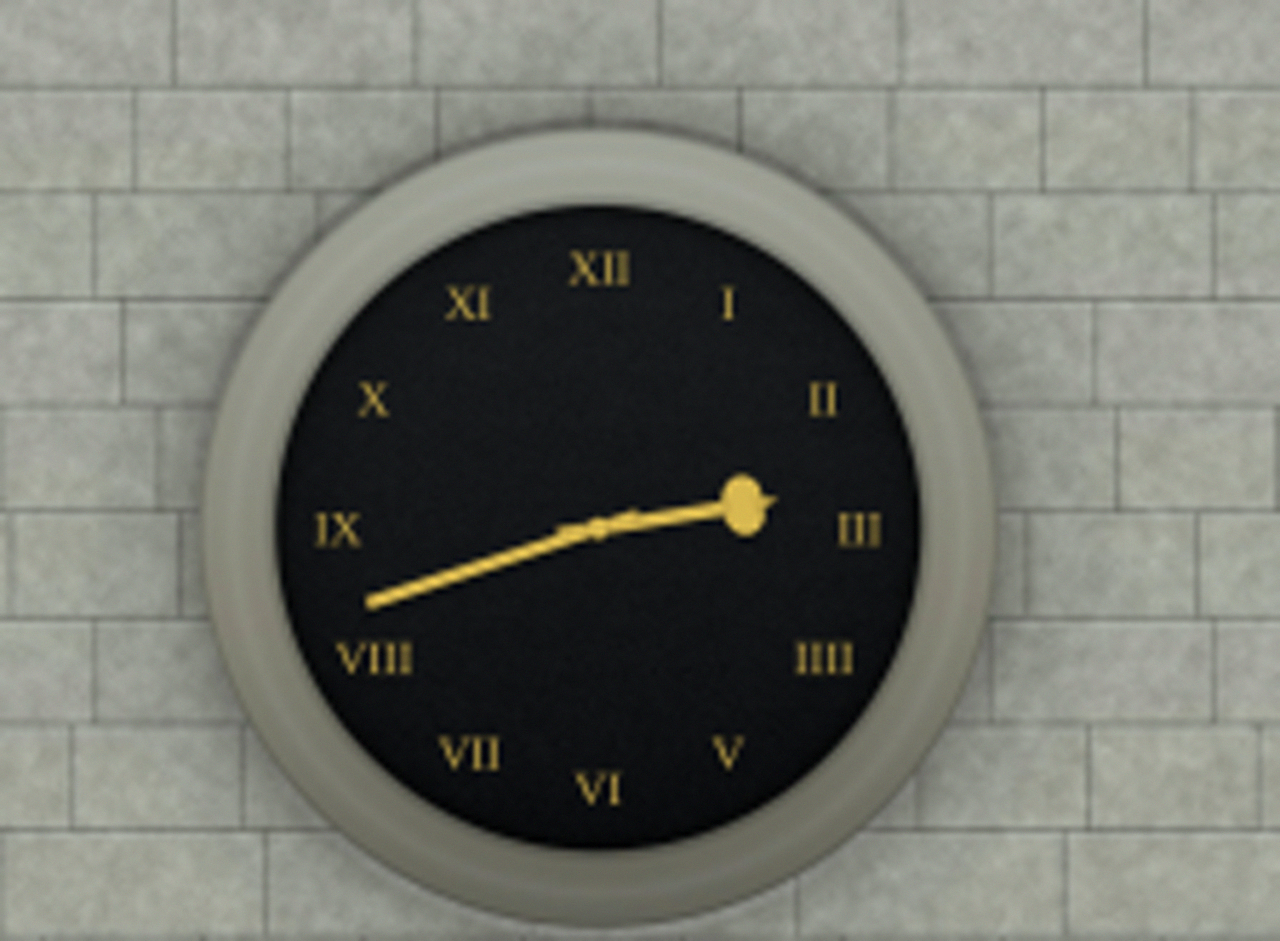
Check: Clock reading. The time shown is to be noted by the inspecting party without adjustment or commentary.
2:42
